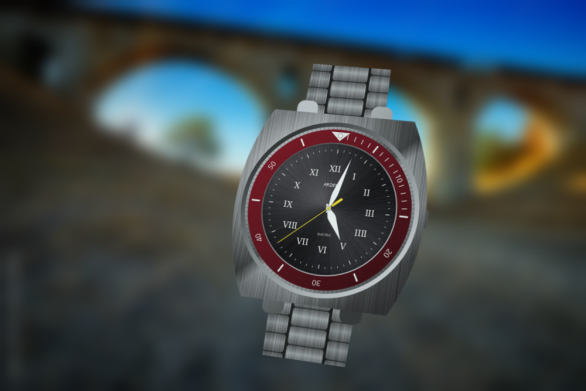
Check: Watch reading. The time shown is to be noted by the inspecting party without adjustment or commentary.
5:02:38
